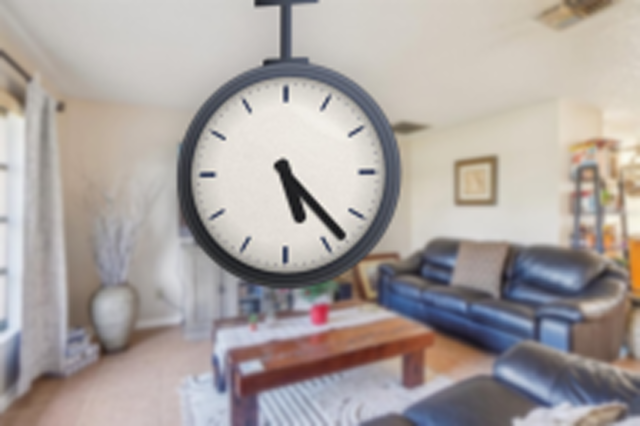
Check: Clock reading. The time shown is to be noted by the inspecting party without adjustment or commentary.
5:23
